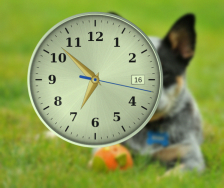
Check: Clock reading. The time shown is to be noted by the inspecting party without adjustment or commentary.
6:52:17
